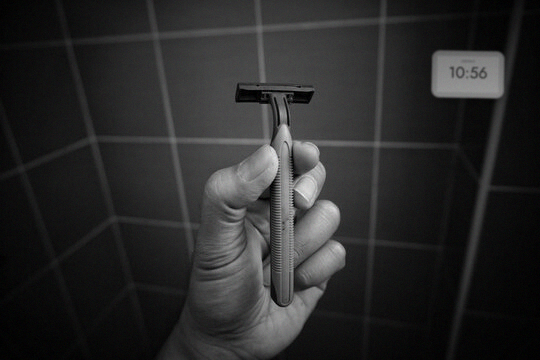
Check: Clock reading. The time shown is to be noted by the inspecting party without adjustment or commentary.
10:56
